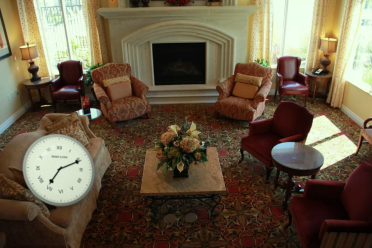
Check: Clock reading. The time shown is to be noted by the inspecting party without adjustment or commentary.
7:11
